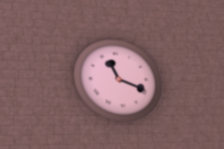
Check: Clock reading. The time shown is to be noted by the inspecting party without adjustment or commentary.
11:19
